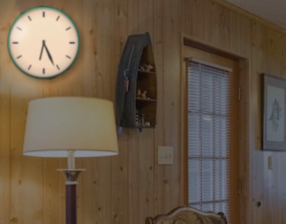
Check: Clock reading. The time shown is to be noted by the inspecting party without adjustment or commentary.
6:26
